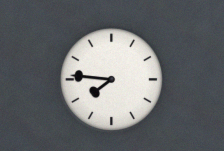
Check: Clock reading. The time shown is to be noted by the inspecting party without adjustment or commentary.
7:46
